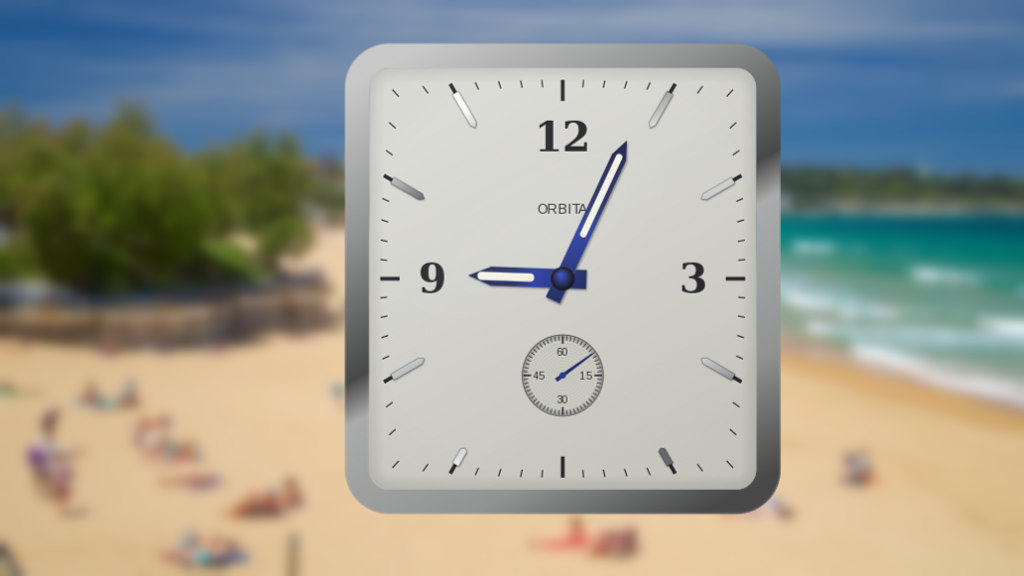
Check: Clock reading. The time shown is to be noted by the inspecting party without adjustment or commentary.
9:04:09
